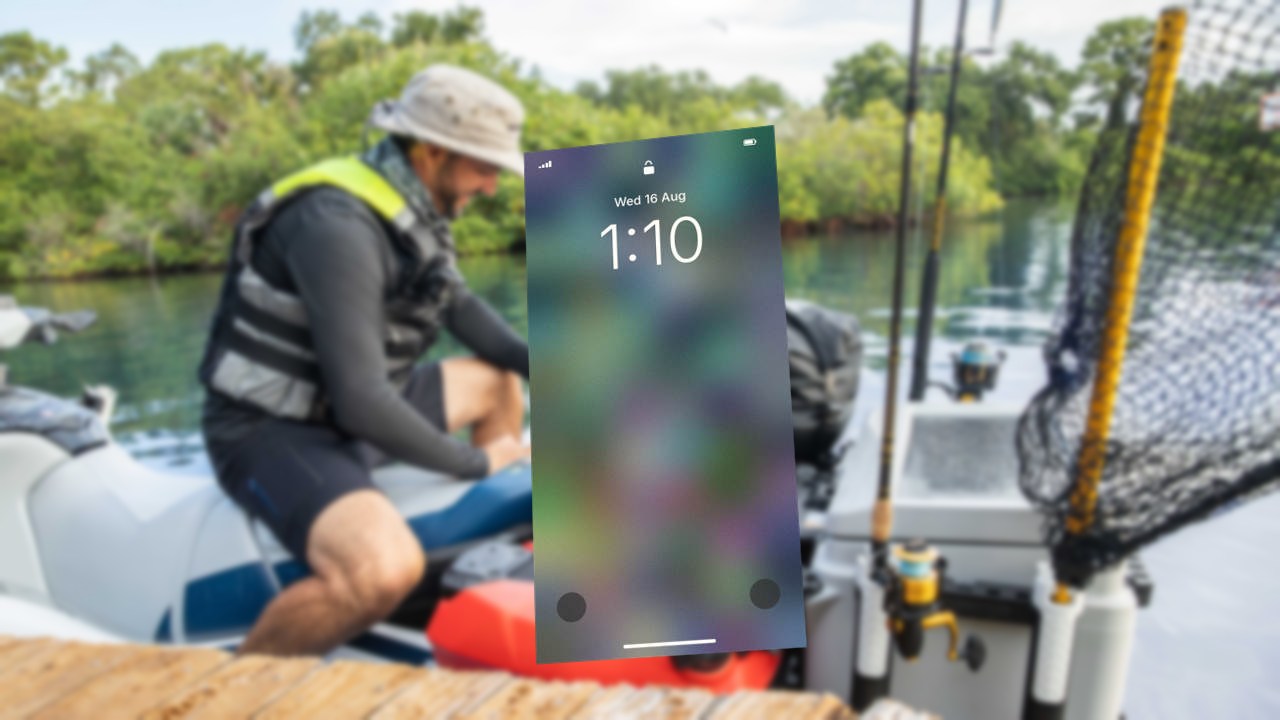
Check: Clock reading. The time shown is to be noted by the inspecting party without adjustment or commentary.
1:10
